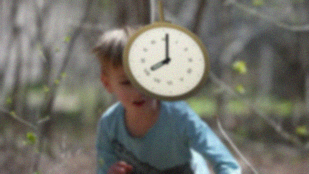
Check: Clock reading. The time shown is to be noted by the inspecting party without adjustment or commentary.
8:01
